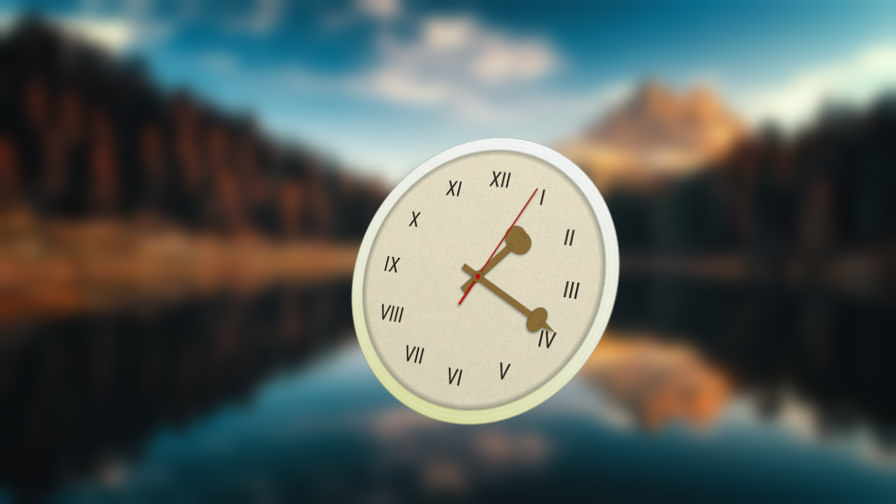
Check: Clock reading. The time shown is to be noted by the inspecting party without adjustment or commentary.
1:19:04
